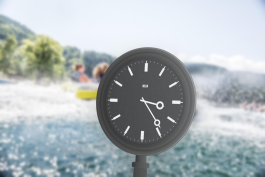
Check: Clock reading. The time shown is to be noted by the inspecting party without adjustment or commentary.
3:24
